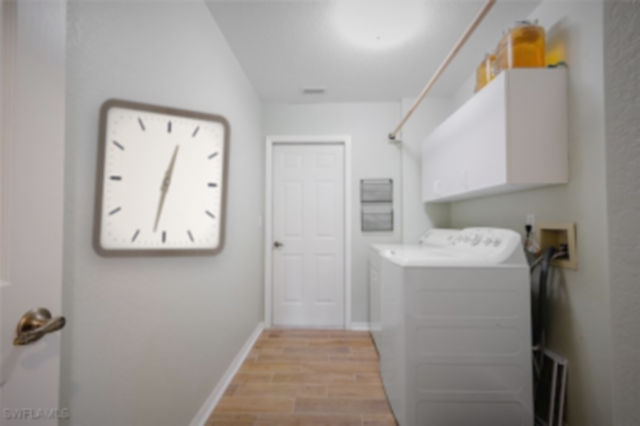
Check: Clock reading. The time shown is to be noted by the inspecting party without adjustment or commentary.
12:32
